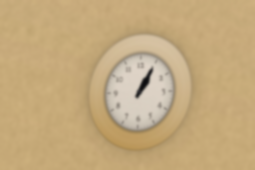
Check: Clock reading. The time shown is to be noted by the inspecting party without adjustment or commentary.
1:05
